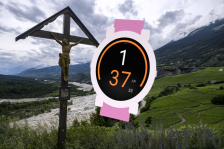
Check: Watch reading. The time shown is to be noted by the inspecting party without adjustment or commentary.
1:37
